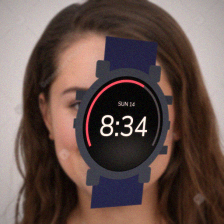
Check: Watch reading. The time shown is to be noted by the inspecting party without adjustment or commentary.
8:34
